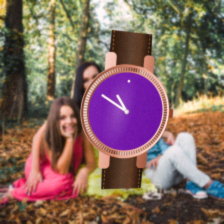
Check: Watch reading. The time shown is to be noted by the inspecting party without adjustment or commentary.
10:50
